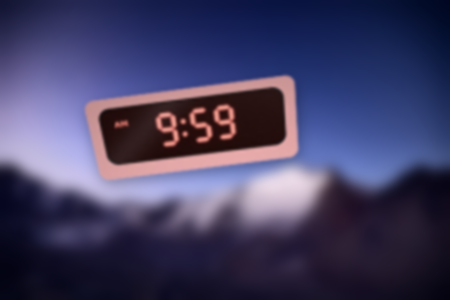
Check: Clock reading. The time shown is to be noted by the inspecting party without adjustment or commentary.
9:59
